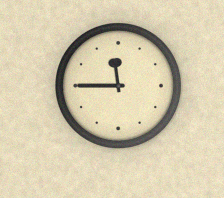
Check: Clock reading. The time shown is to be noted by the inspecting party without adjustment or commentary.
11:45
